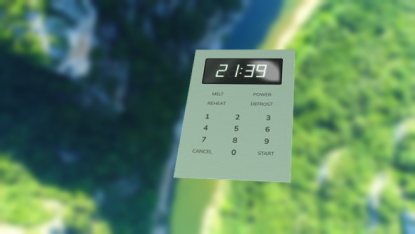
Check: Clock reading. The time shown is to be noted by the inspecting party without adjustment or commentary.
21:39
